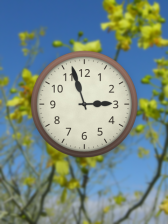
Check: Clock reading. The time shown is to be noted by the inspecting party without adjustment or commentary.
2:57
